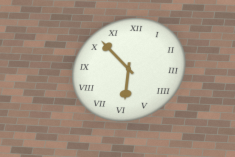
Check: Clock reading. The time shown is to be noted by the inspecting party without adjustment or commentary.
5:52
